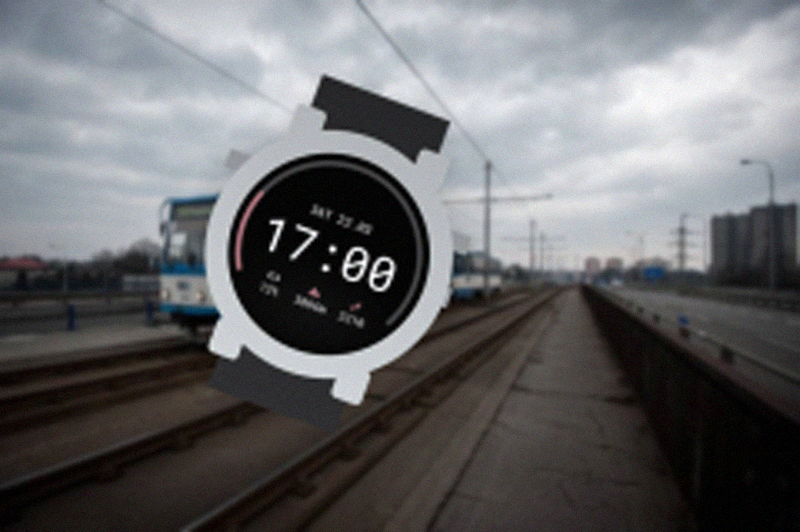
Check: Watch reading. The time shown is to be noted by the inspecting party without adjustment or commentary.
17:00
